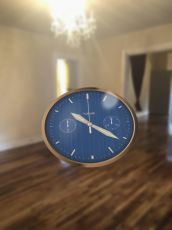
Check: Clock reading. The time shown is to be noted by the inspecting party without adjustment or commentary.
10:21
